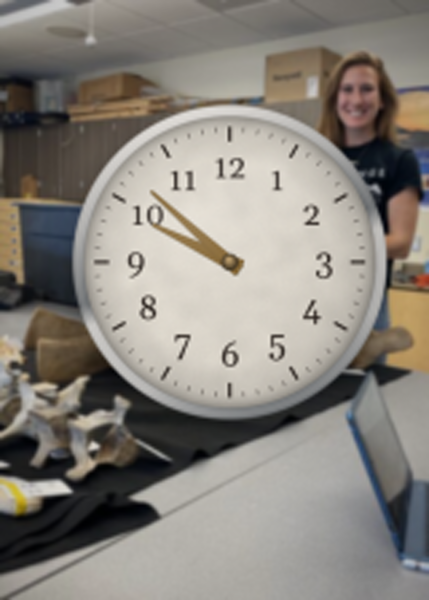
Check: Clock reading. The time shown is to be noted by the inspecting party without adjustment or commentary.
9:52
